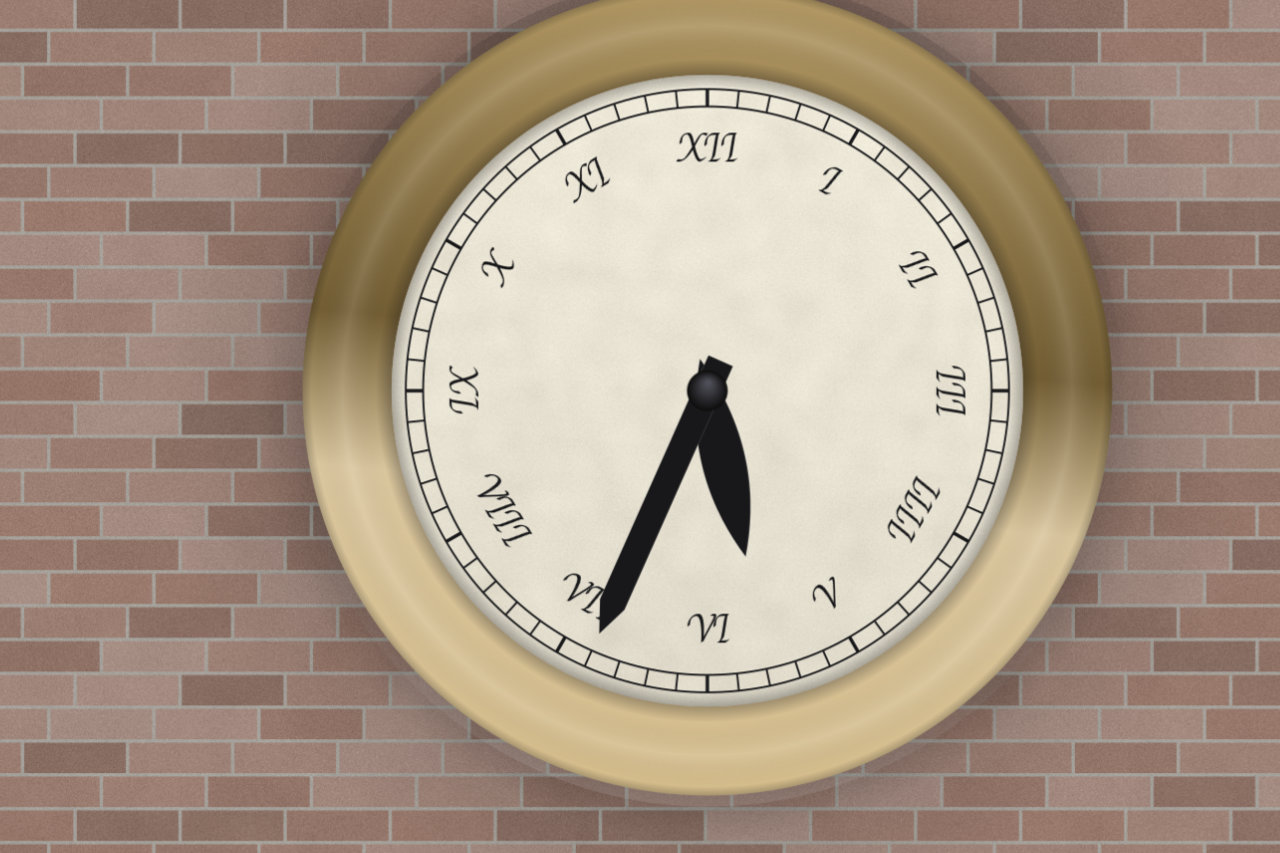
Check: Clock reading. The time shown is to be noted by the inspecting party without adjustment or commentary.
5:34
